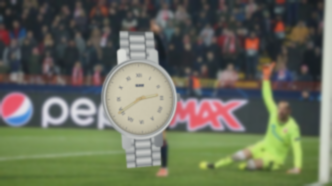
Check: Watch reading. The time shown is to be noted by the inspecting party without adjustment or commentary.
2:40
